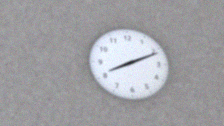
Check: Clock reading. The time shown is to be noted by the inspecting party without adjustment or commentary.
8:11
